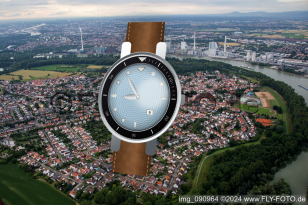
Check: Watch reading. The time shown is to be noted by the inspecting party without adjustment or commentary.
8:54
